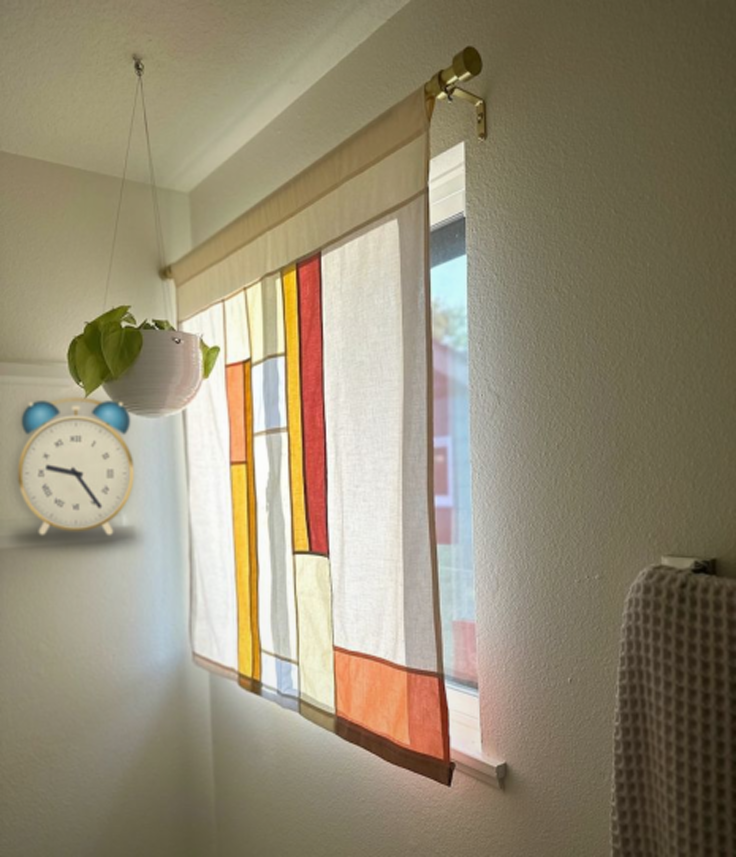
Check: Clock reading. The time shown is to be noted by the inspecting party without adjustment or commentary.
9:24
